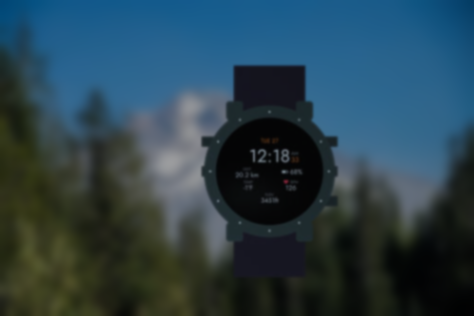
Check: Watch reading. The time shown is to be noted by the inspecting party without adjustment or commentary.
12:18
